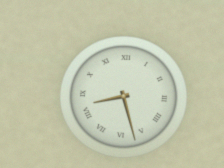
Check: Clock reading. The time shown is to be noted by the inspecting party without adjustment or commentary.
8:27
